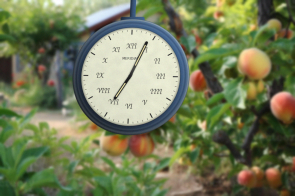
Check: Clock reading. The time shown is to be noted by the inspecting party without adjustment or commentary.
7:04
